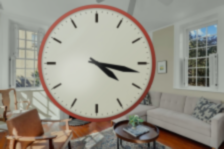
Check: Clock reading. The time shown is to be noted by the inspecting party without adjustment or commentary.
4:17
